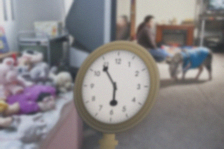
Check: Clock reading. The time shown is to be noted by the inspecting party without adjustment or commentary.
5:54
